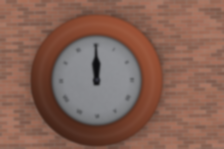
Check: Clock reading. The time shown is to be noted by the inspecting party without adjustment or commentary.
12:00
